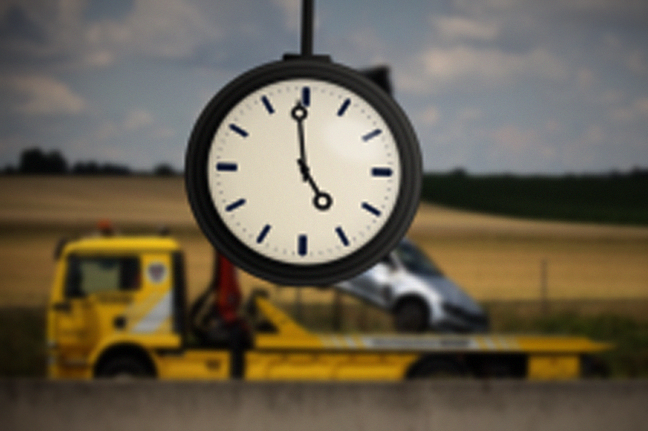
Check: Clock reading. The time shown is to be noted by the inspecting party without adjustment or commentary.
4:59
